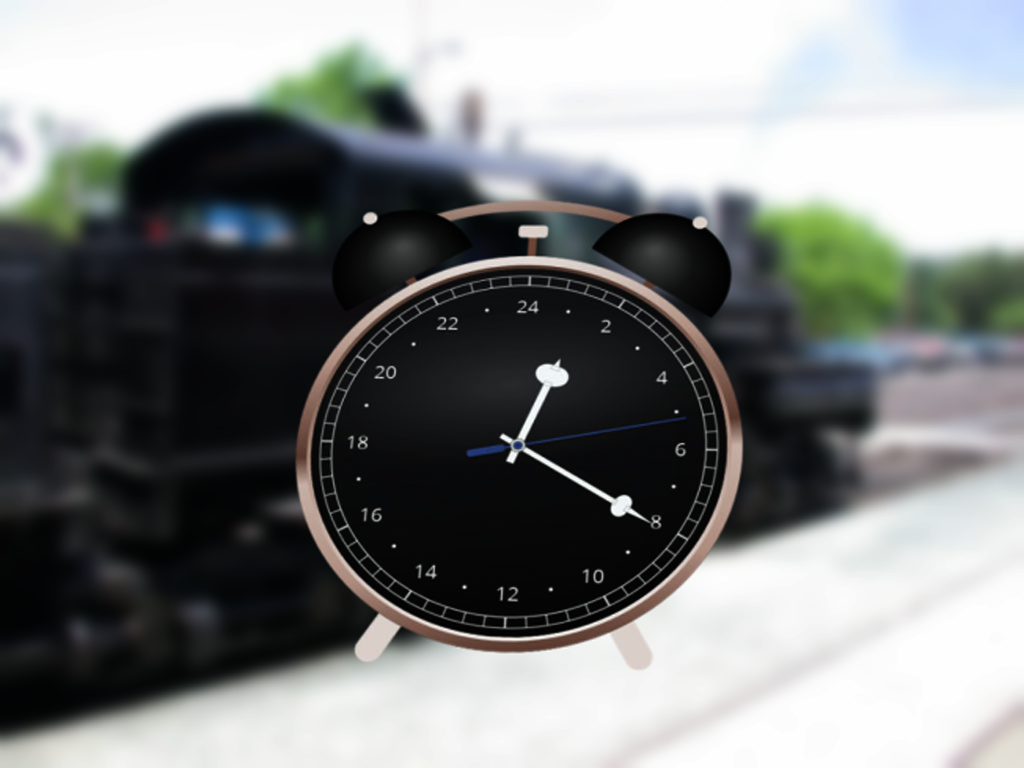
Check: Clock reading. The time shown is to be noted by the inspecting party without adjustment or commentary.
1:20:13
